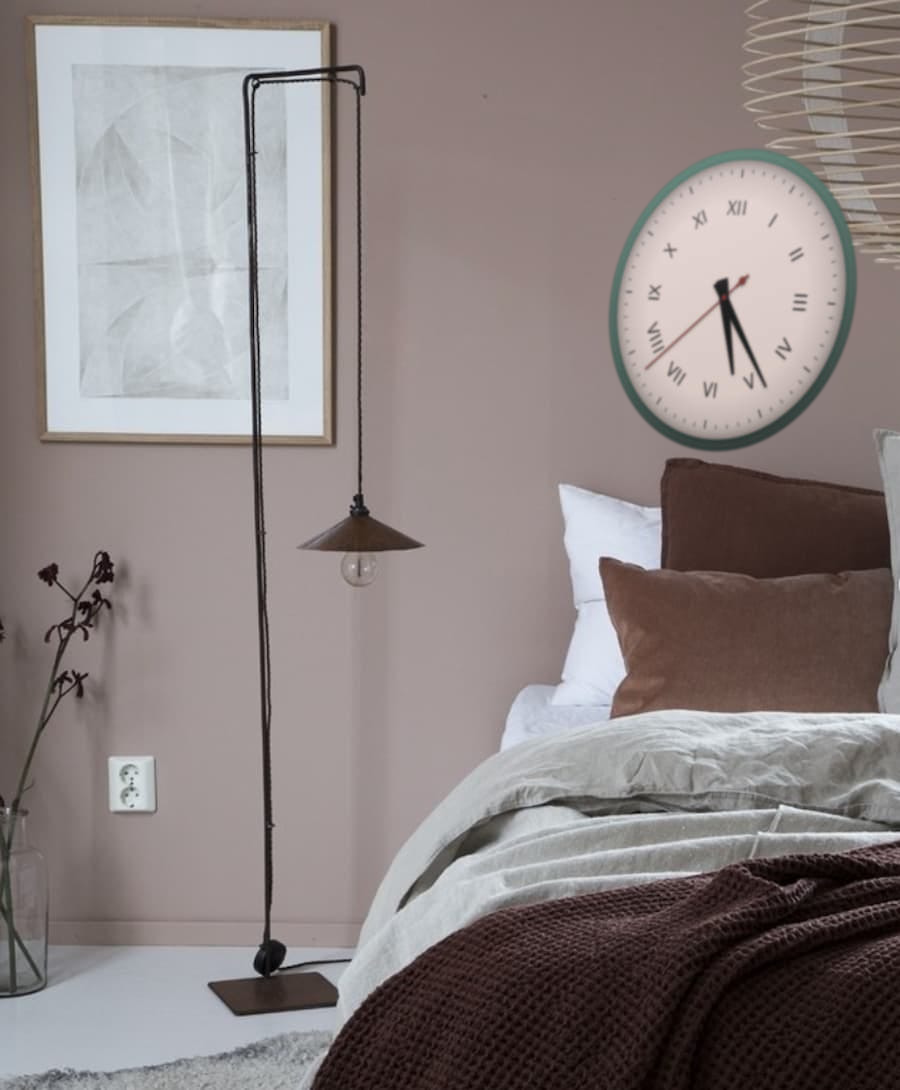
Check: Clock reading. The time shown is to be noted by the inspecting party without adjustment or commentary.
5:23:38
